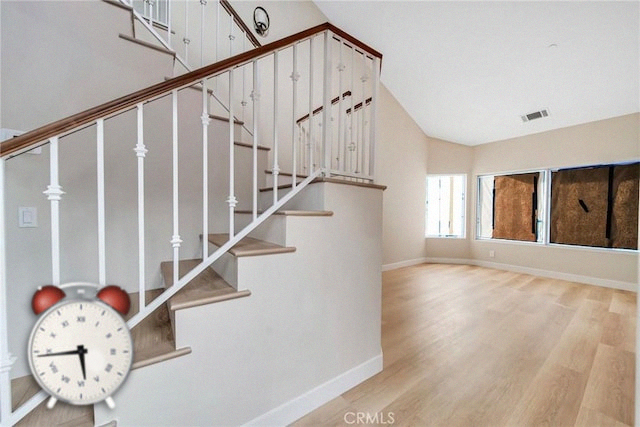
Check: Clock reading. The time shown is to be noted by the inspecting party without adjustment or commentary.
5:44
